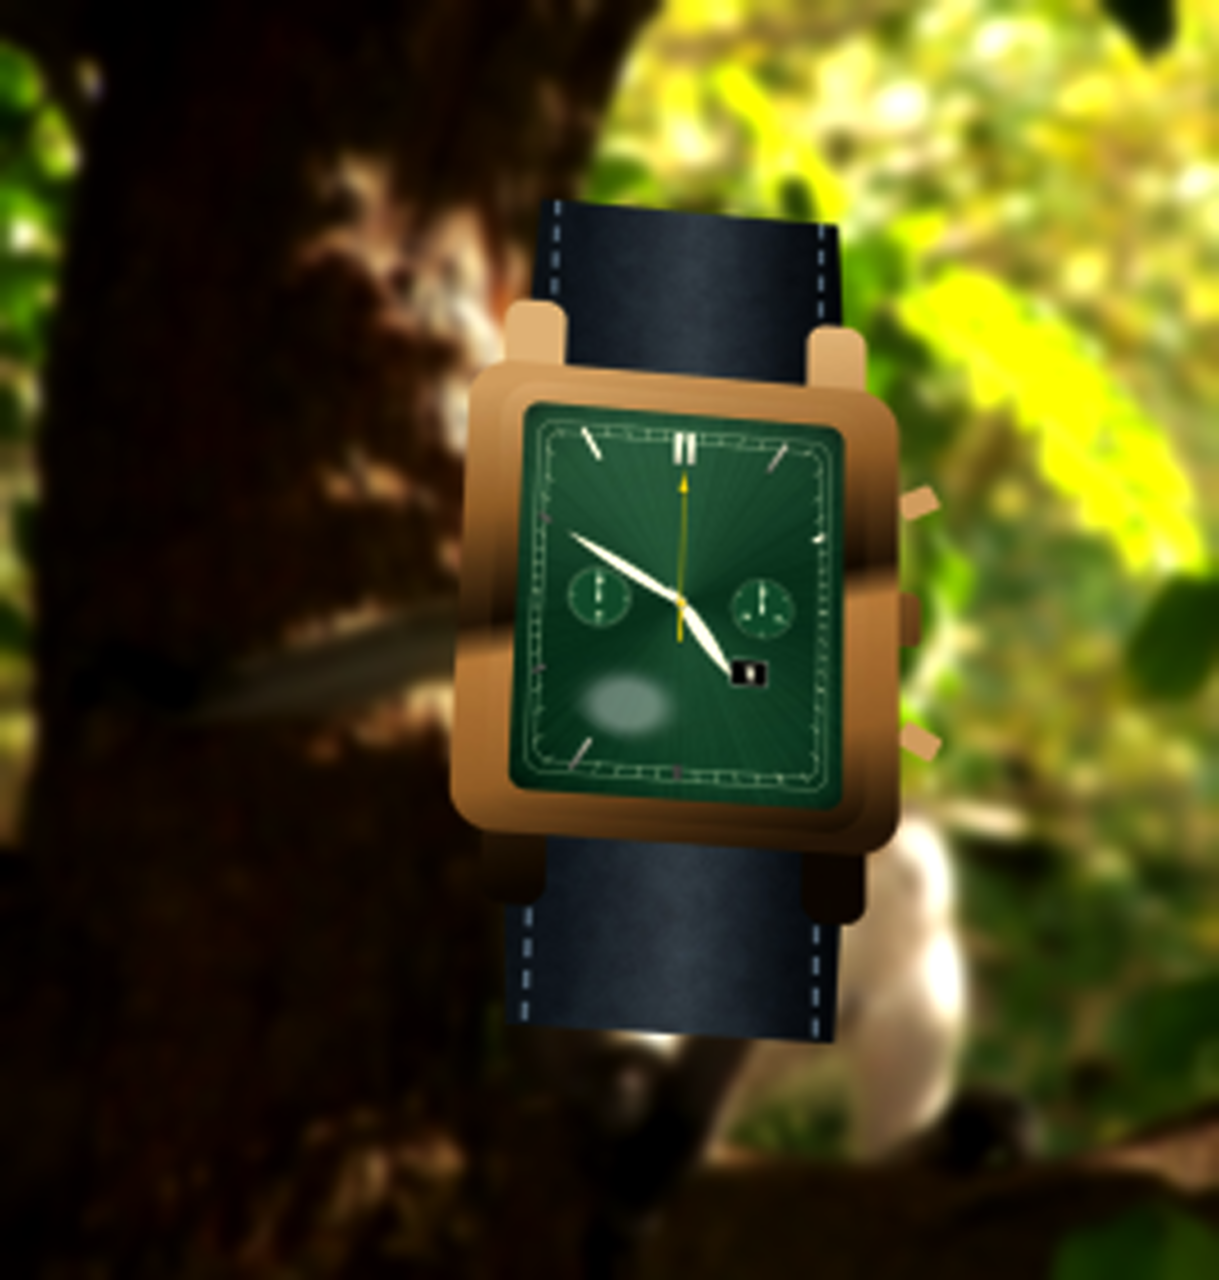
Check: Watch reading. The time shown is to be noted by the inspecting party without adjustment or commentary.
4:50
